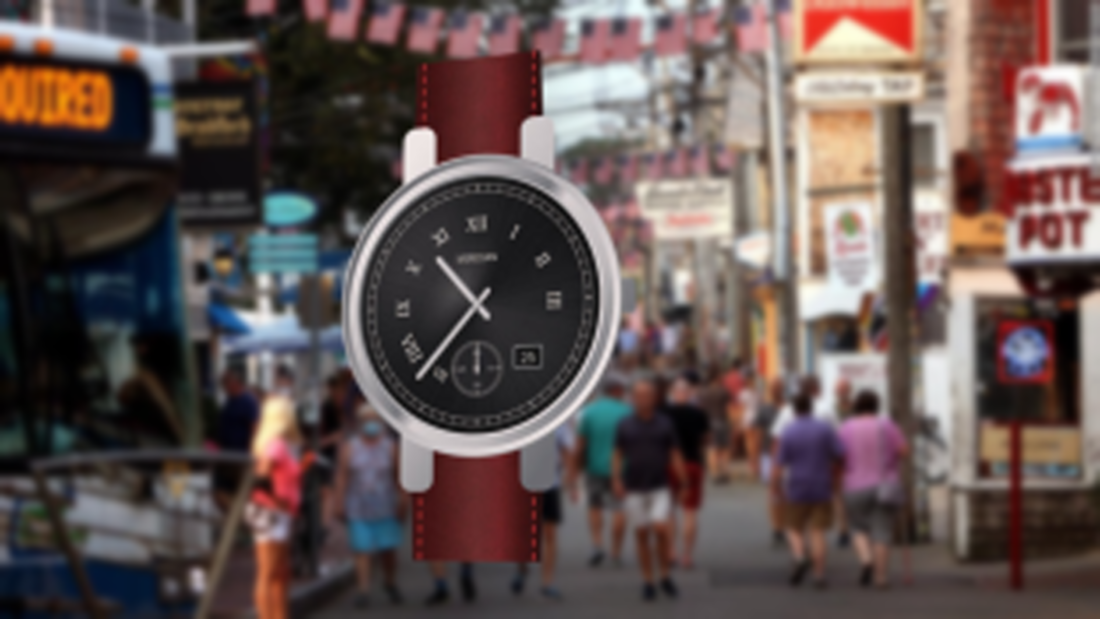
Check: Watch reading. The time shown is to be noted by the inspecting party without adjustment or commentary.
10:37
